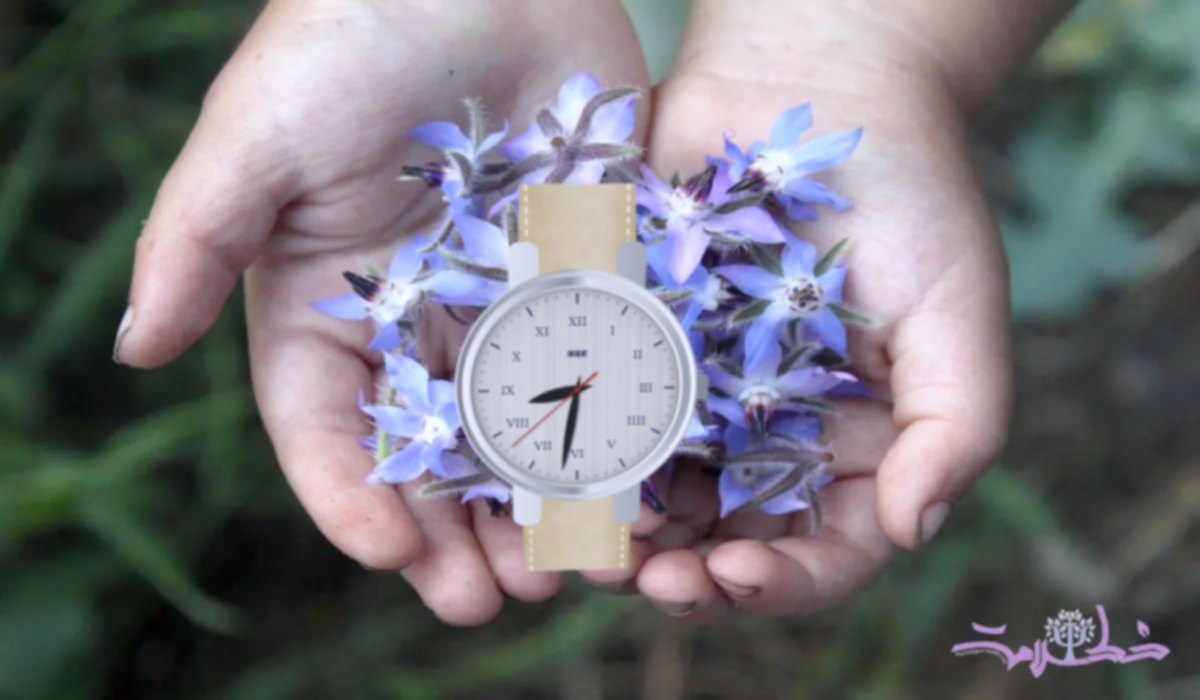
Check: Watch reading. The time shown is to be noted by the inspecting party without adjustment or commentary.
8:31:38
